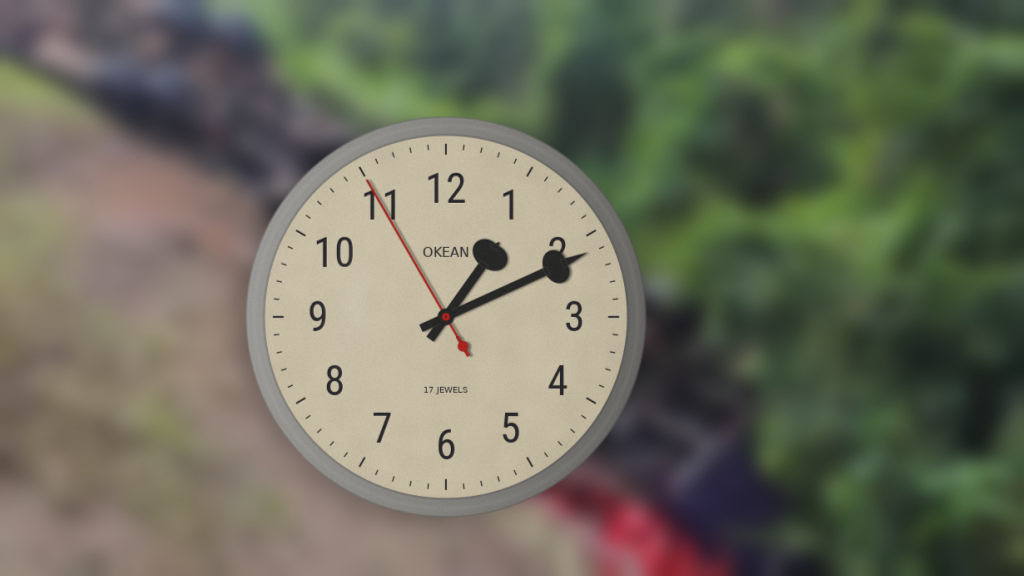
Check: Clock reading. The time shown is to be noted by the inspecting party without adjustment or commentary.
1:10:55
